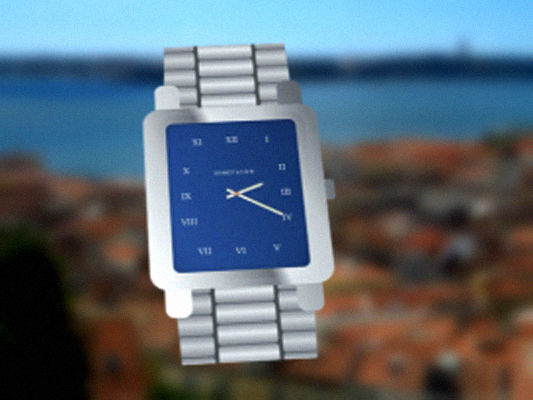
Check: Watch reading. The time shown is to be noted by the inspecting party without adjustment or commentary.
2:20
